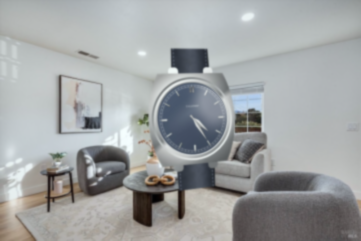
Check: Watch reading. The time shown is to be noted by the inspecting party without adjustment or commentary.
4:25
